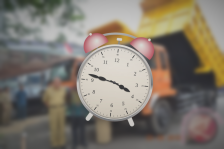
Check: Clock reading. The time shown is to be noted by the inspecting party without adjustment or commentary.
3:47
